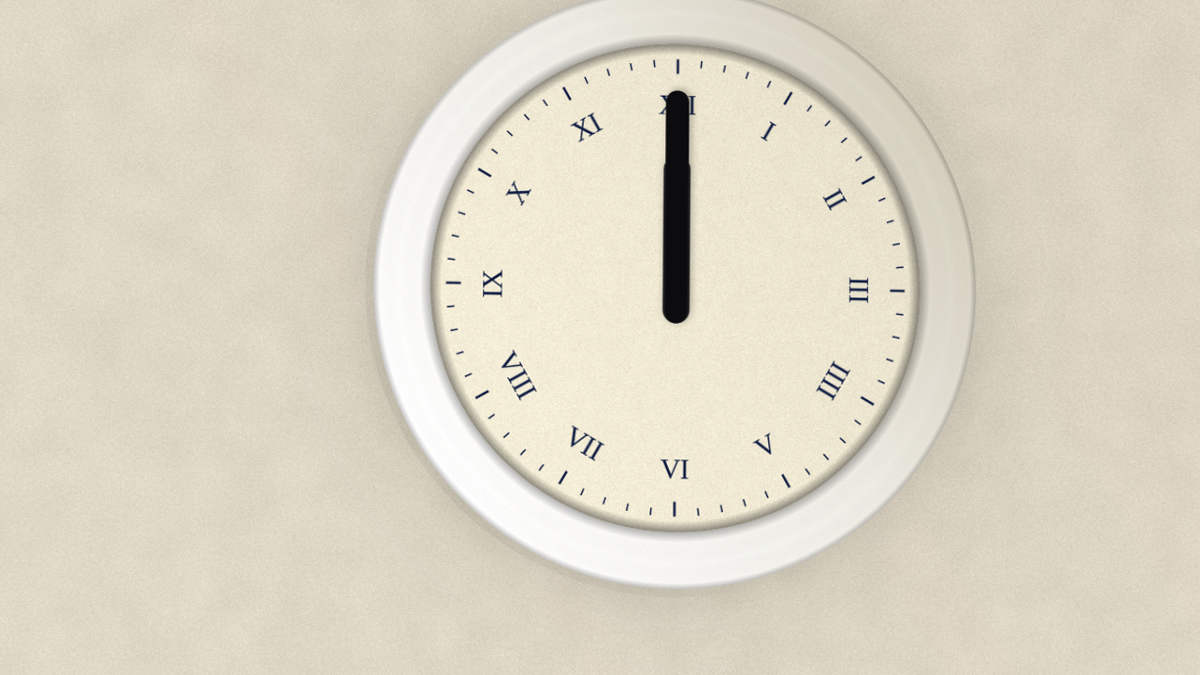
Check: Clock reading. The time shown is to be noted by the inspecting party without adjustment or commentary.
12:00
